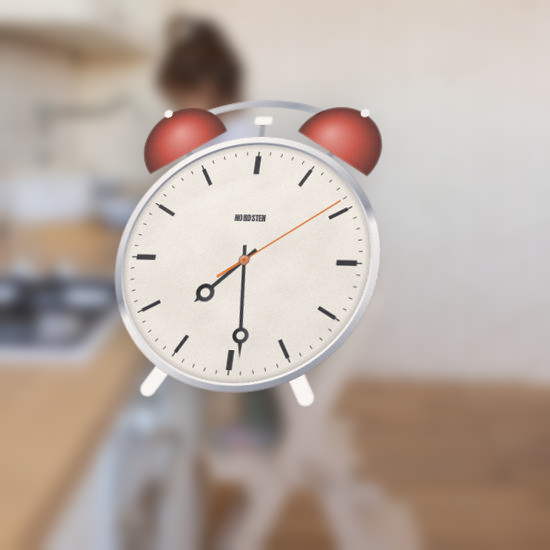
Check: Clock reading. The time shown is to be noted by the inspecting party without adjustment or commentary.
7:29:09
